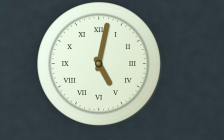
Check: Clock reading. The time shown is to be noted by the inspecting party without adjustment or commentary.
5:02
